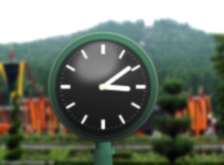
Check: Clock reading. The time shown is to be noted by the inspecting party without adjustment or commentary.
3:09
